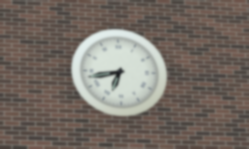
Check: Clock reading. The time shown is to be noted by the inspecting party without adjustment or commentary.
6:43
